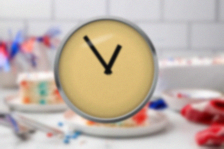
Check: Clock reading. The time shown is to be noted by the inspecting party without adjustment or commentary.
12:54
